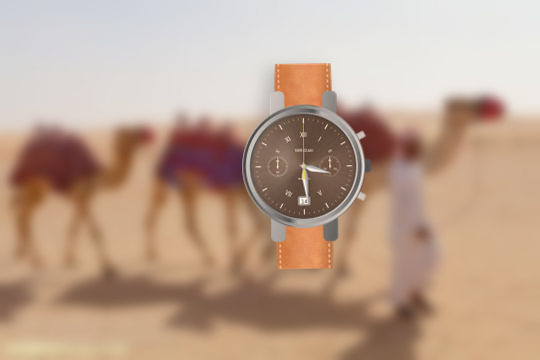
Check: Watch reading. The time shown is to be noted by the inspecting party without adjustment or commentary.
3:29
